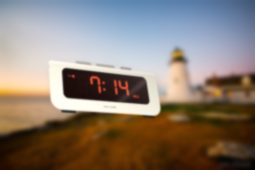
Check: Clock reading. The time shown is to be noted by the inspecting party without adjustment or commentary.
7:14
